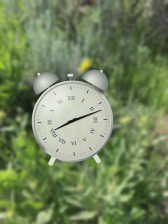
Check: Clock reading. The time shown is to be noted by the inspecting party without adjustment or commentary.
8:12
